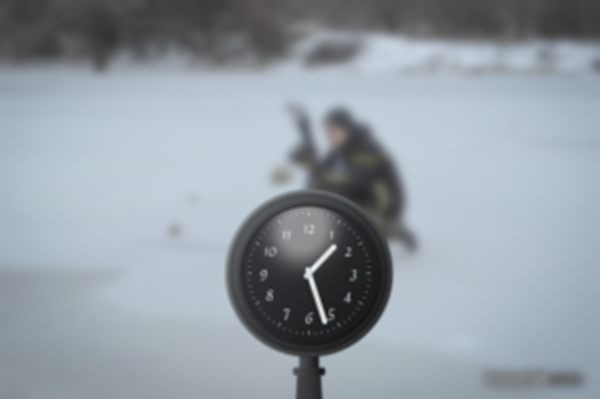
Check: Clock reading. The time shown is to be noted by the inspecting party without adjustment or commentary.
1:27
